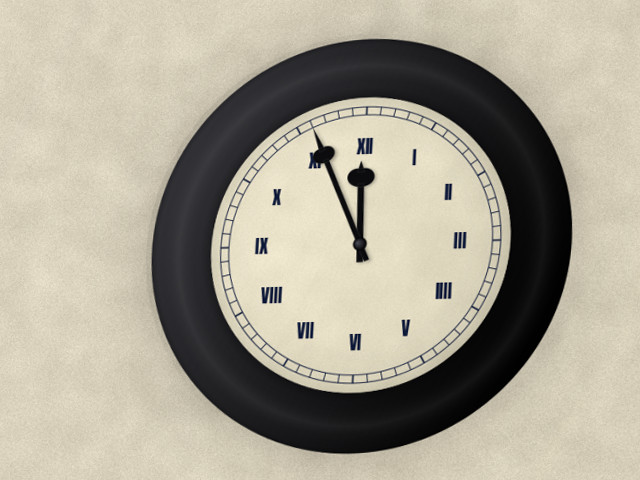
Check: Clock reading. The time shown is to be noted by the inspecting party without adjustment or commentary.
11:56
